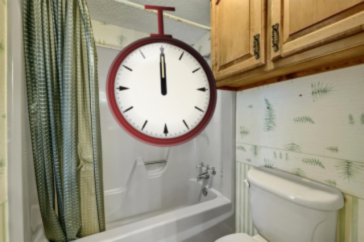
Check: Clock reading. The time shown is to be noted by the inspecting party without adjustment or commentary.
12:00
